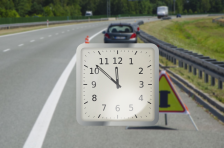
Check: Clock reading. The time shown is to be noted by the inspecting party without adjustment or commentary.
11:52
